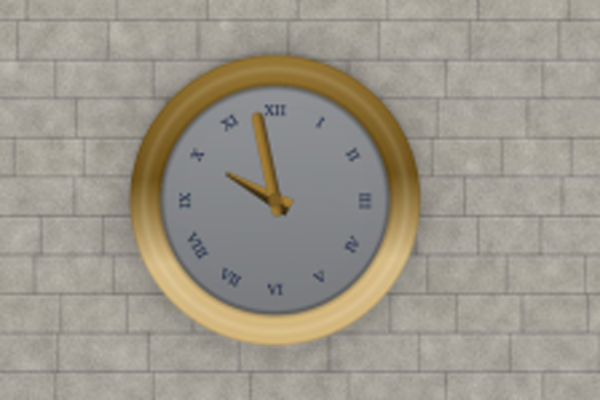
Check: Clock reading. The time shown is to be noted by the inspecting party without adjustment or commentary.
9:58
